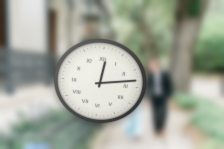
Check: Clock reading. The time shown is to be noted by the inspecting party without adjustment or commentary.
12:13
